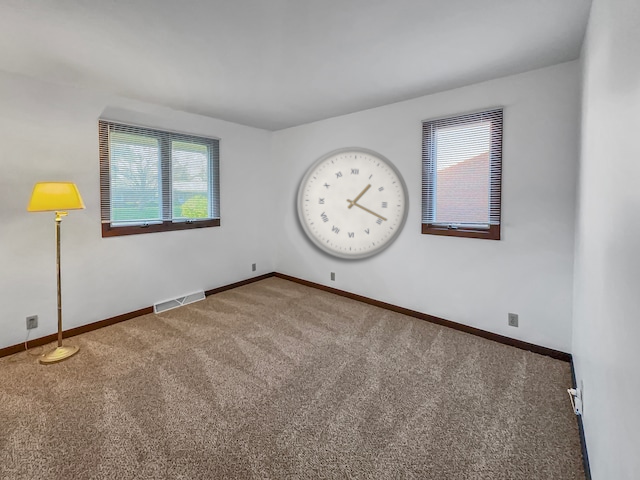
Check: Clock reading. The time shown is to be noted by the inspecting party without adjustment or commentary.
1:19
